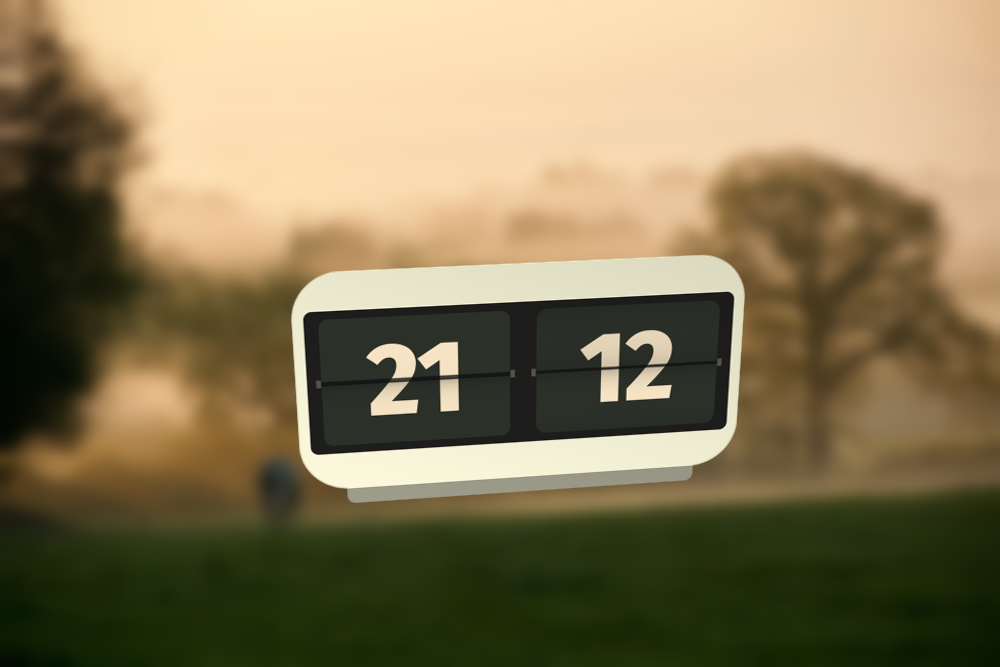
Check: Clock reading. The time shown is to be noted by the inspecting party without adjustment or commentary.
21:12
